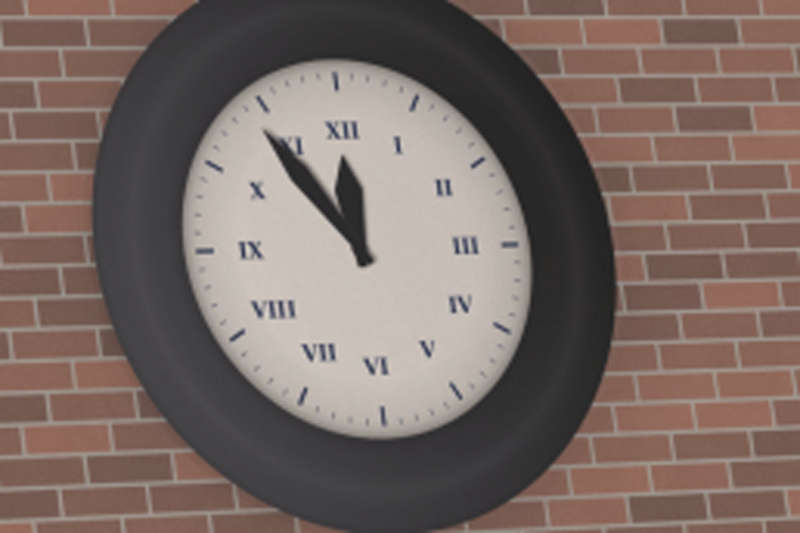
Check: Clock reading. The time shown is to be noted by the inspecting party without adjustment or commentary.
11:54
